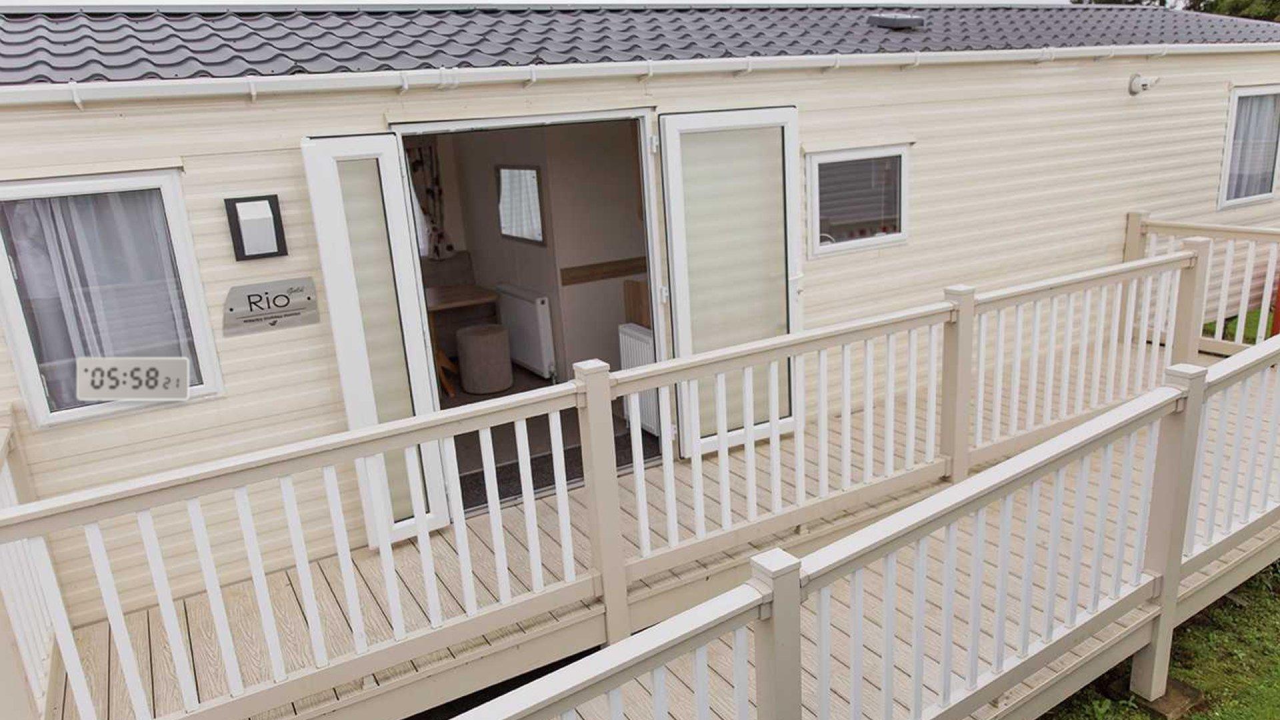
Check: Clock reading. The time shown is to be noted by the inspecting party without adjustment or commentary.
5:58:21
